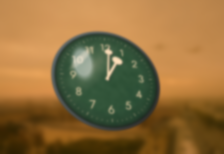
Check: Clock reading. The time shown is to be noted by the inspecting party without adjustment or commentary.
1:01
